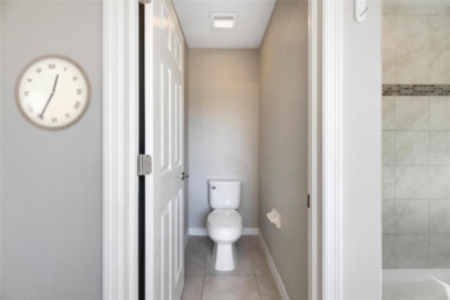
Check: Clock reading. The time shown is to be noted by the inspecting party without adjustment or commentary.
12:35
